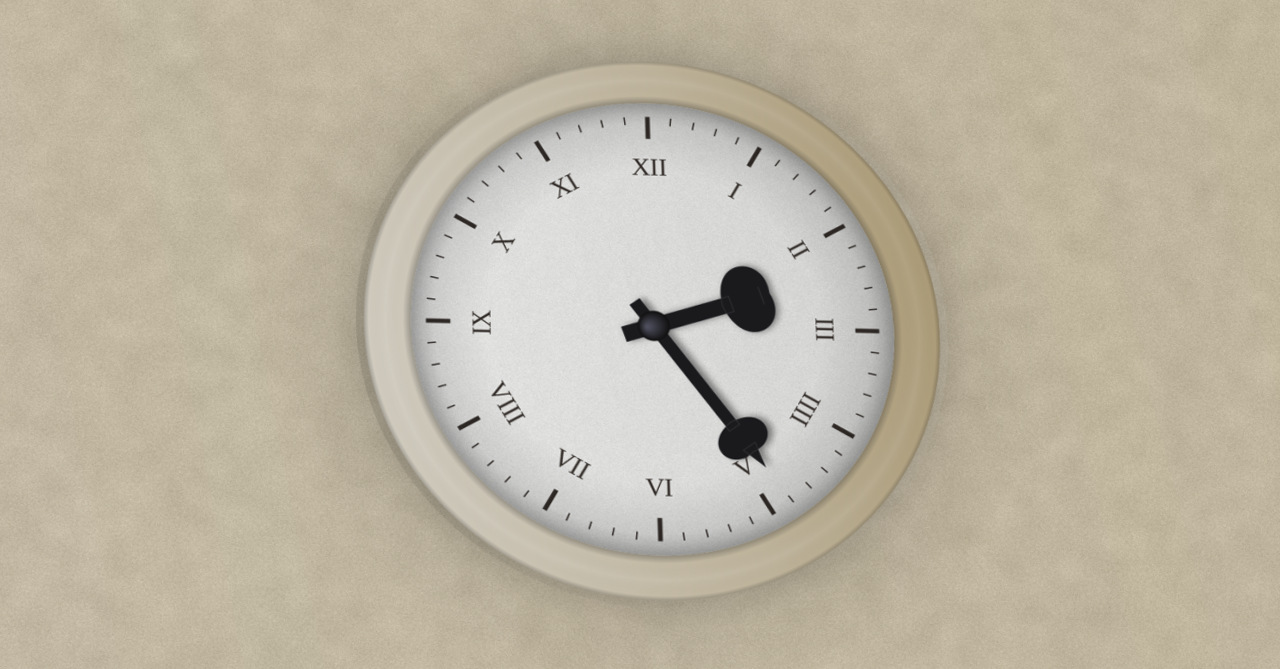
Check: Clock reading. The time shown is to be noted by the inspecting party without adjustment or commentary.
2:24
